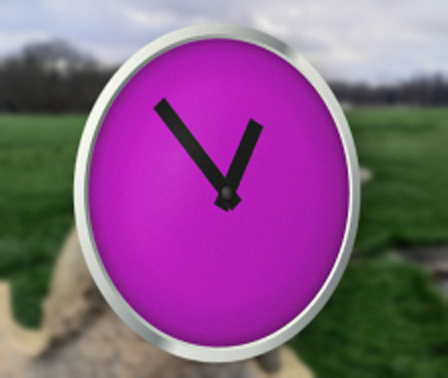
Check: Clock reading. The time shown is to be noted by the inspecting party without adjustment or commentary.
12:53
